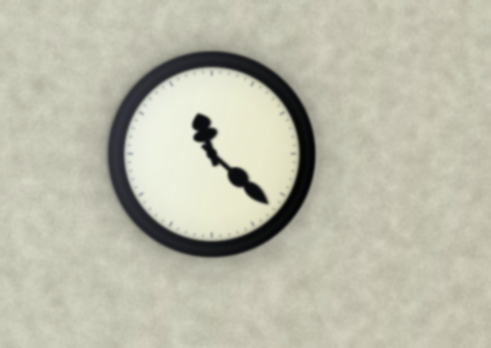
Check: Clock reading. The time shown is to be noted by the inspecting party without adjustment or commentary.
11:22
